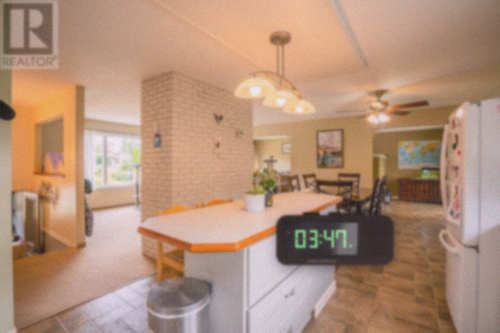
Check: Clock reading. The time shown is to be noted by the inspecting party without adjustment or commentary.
3:47
